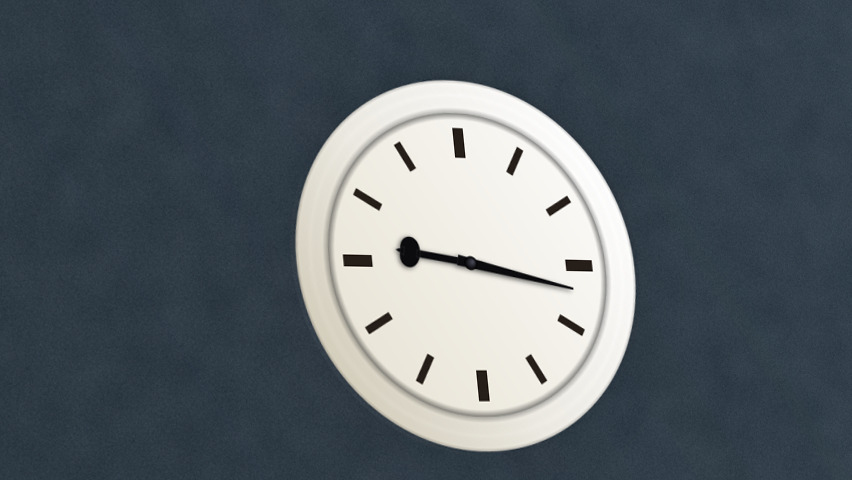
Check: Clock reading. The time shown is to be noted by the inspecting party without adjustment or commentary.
9:17
